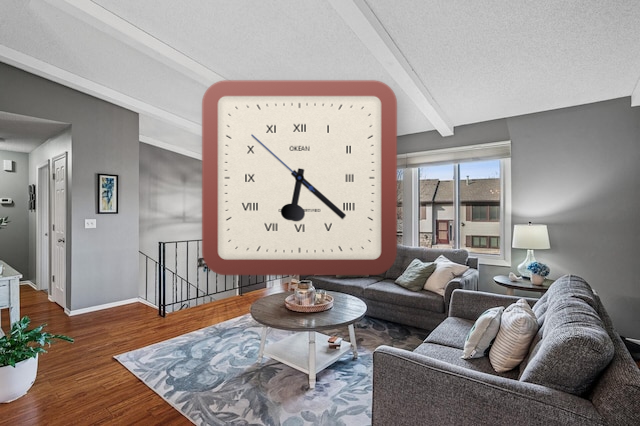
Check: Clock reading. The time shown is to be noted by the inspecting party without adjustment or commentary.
6:21:52
